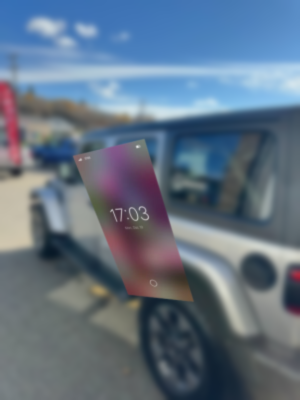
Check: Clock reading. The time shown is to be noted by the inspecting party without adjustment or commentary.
17:03
